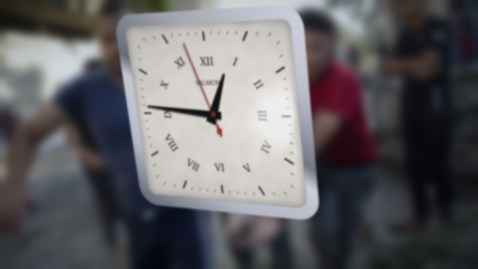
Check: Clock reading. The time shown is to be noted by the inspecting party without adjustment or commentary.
12:45:57
